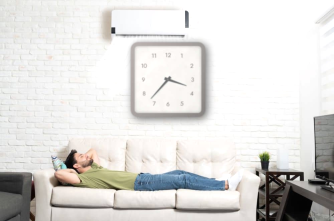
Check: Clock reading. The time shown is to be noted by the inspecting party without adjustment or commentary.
3:37
